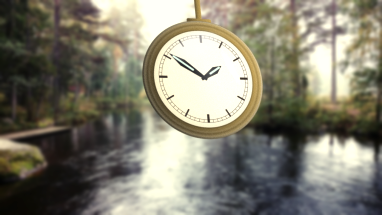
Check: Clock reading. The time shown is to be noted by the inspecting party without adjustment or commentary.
1:51
